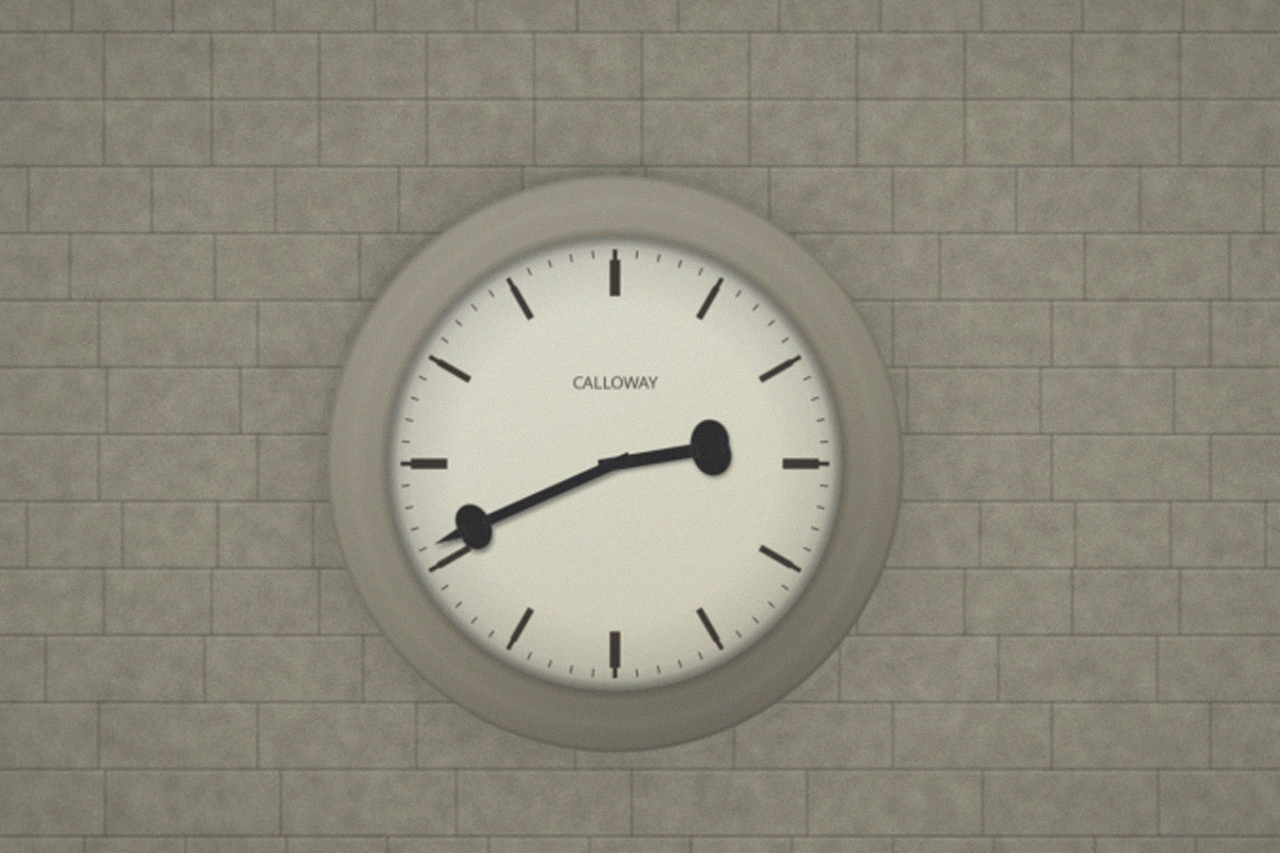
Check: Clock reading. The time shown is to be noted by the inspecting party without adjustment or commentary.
2:41
